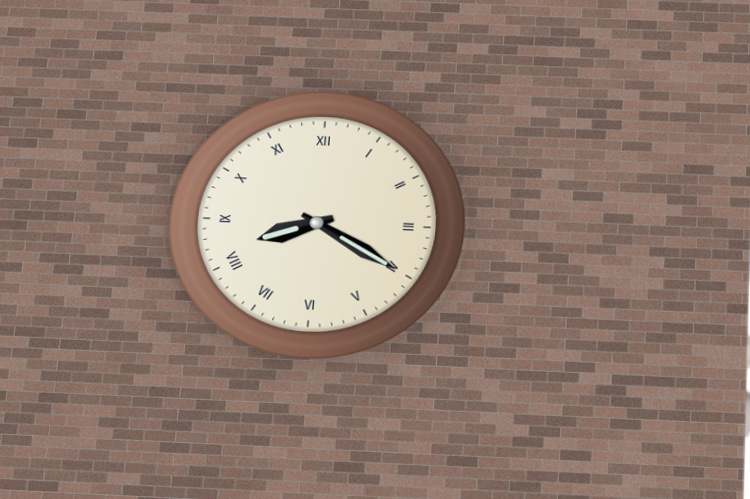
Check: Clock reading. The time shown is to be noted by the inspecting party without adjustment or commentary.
8:20
